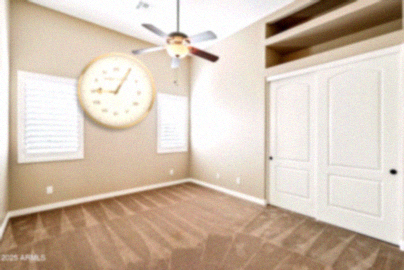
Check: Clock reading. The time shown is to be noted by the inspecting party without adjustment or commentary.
9:05
